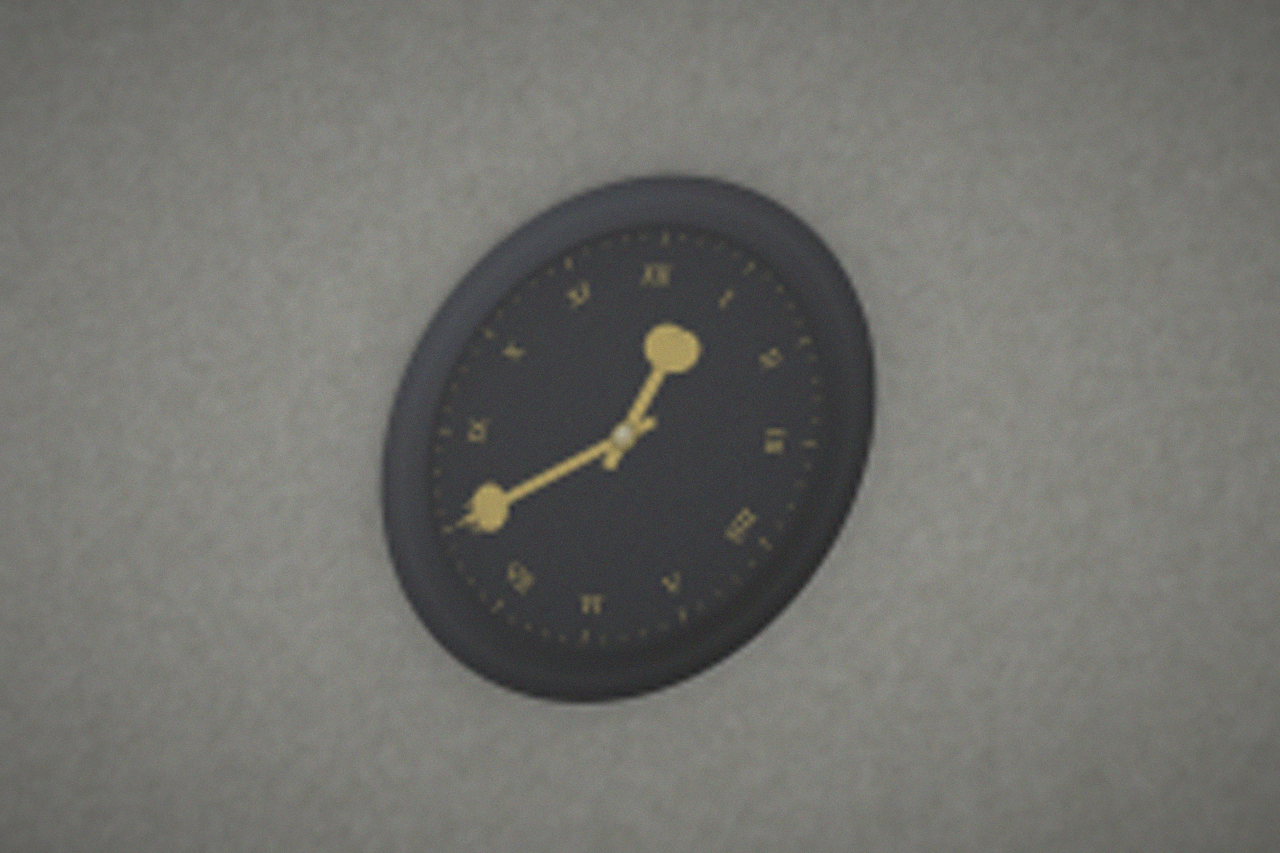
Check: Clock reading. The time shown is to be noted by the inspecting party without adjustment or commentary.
12:40
